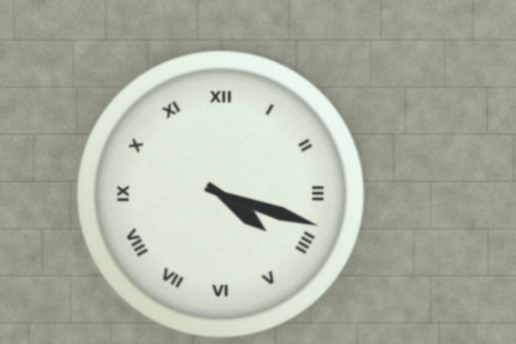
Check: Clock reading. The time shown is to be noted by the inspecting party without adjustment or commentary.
4:18
